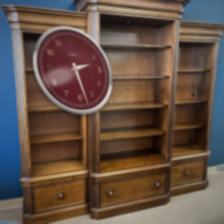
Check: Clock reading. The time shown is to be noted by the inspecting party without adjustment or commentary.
2:28
